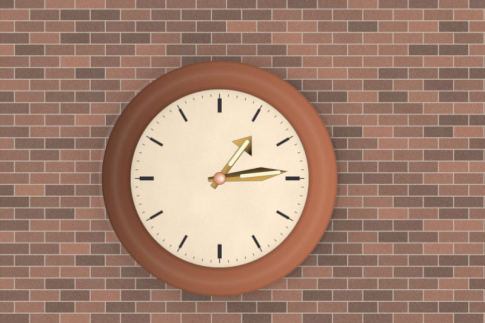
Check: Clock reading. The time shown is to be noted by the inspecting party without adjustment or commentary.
1:14
